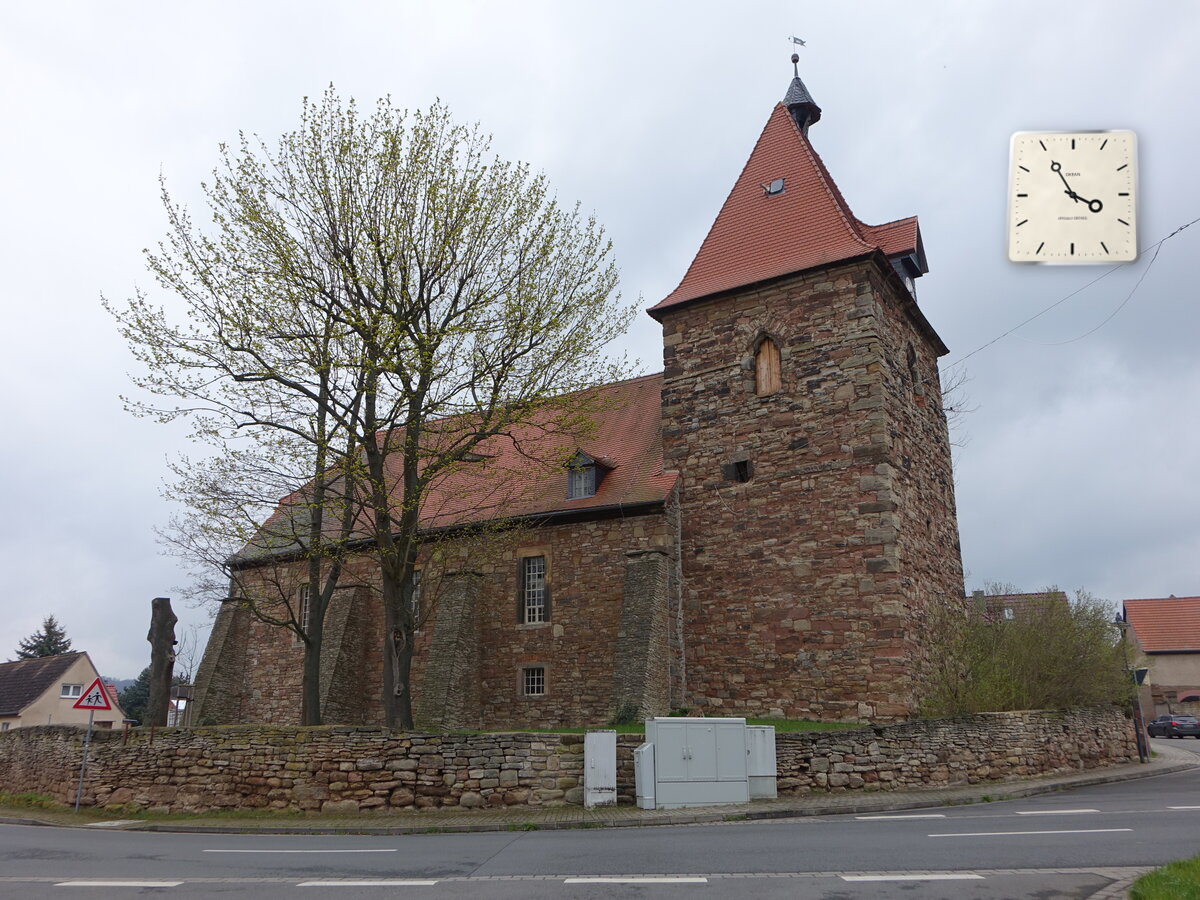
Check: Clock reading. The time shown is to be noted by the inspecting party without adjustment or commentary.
3:55
